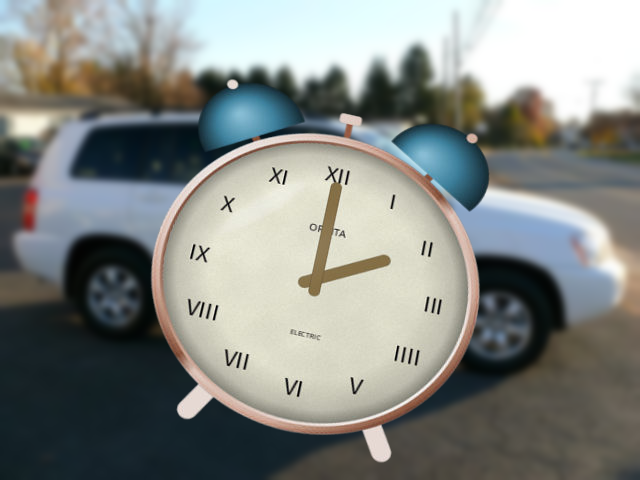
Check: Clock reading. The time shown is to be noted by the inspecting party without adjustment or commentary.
2:00
